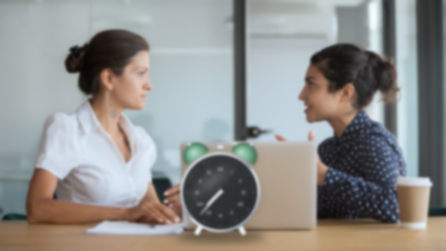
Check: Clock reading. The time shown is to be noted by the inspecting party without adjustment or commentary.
7:37
